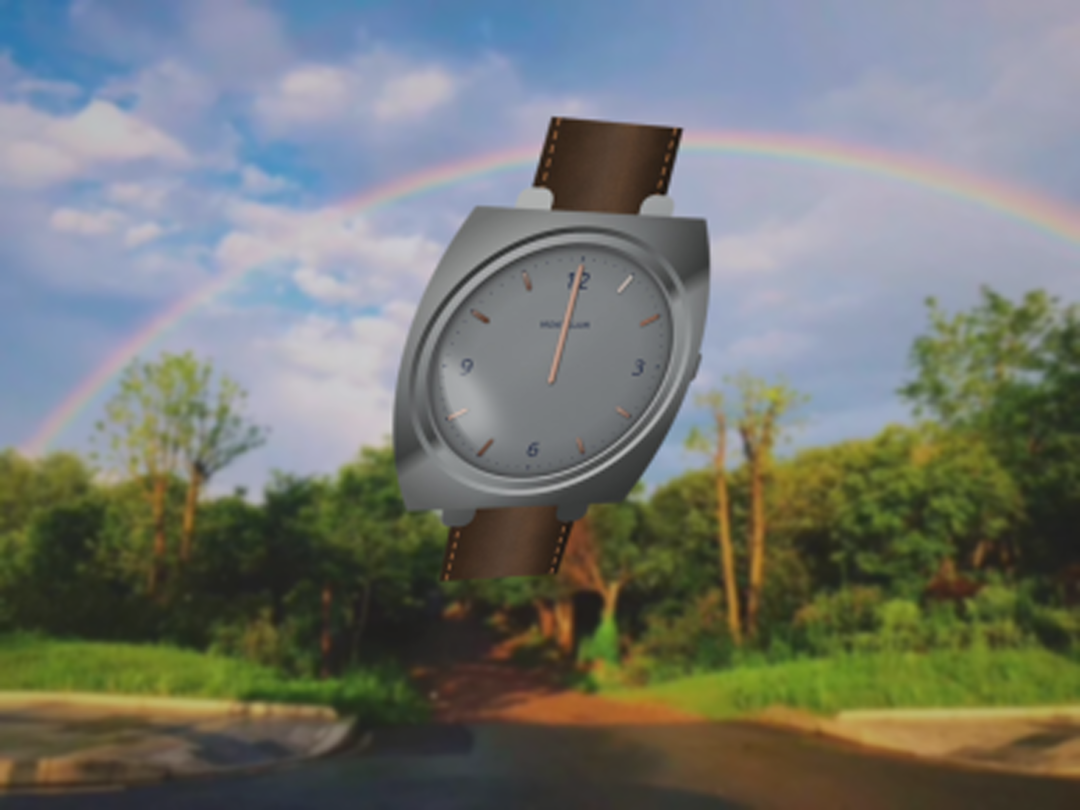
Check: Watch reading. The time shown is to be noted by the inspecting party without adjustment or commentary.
12:00
